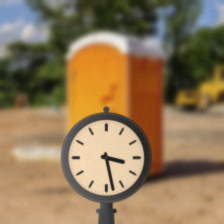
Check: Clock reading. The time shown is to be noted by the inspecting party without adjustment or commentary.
3:28
